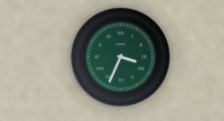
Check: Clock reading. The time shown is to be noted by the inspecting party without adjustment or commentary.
3:34
